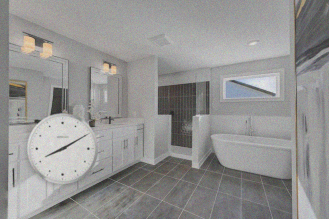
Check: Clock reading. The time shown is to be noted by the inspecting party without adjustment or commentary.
8:10
